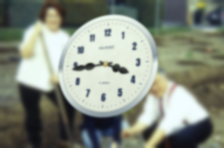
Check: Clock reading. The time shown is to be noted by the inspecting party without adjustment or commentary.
3:44
